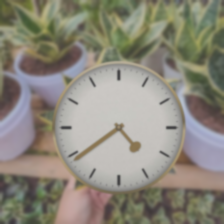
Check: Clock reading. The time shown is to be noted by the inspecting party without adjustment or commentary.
4:39
